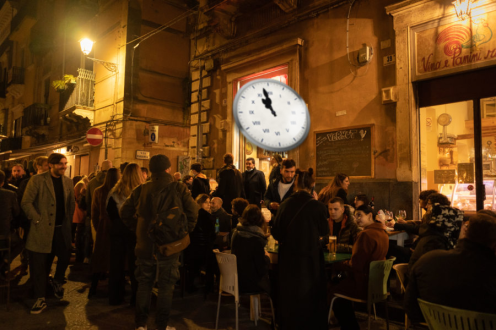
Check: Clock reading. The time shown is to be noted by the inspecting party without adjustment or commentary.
10:58
